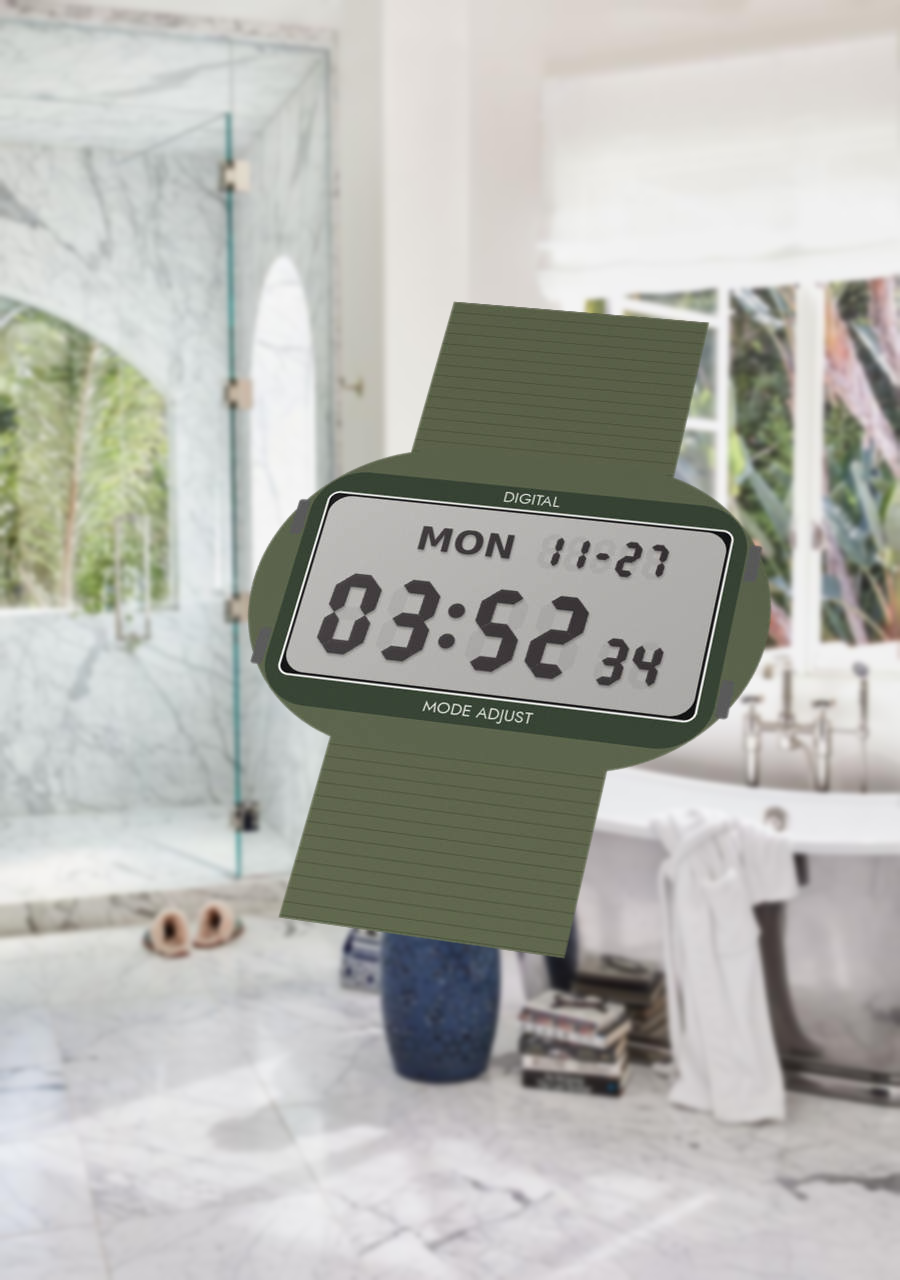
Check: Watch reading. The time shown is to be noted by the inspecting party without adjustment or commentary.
3:52:34
